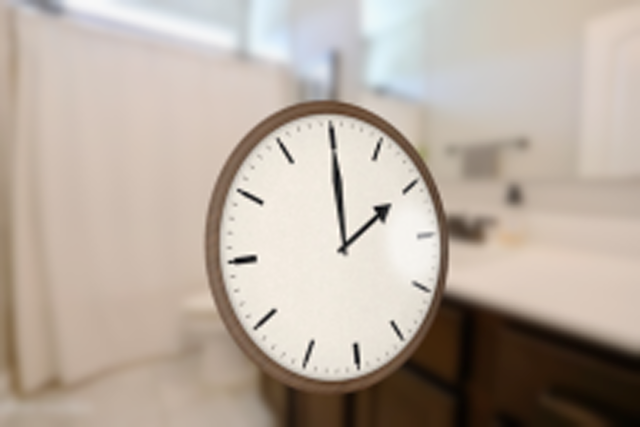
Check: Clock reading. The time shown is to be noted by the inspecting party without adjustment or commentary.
2:00
